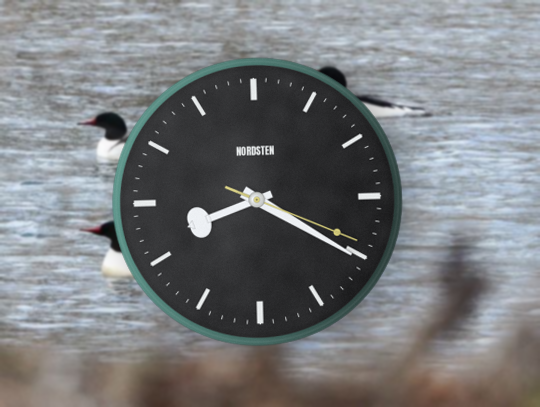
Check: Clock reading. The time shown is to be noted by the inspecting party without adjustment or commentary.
8:20:19
